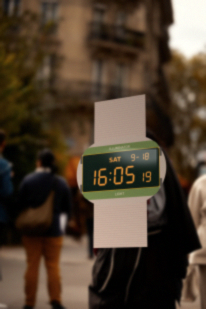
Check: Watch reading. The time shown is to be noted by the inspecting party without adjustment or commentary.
16:05:19
